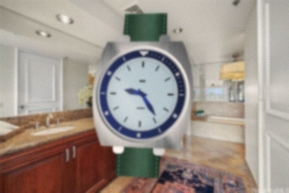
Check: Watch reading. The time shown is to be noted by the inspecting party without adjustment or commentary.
9:24
